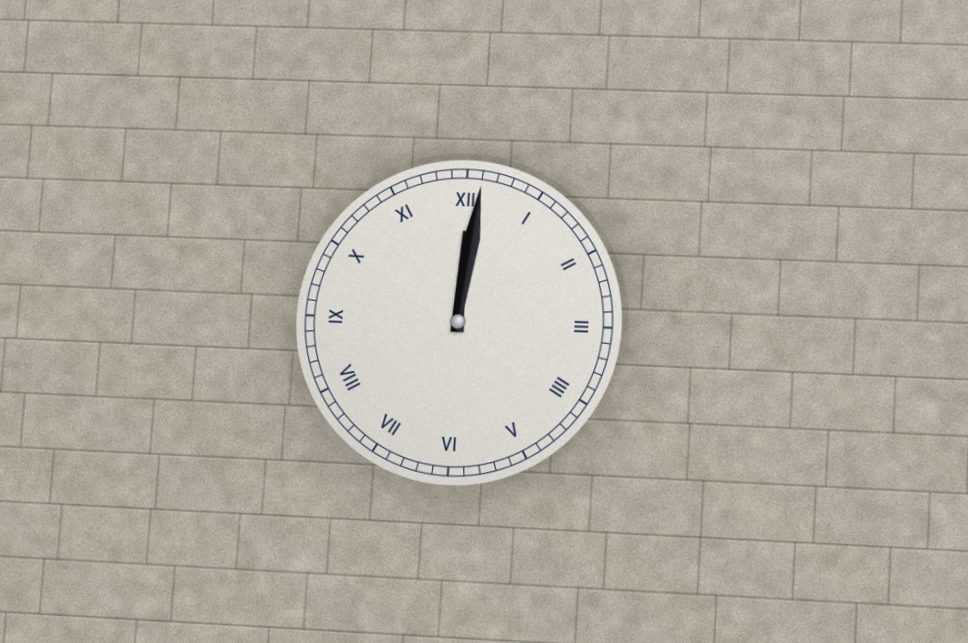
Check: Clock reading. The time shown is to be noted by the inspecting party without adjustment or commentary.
12:01
